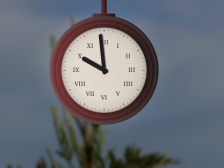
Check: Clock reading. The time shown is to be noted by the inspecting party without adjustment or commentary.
9:59
